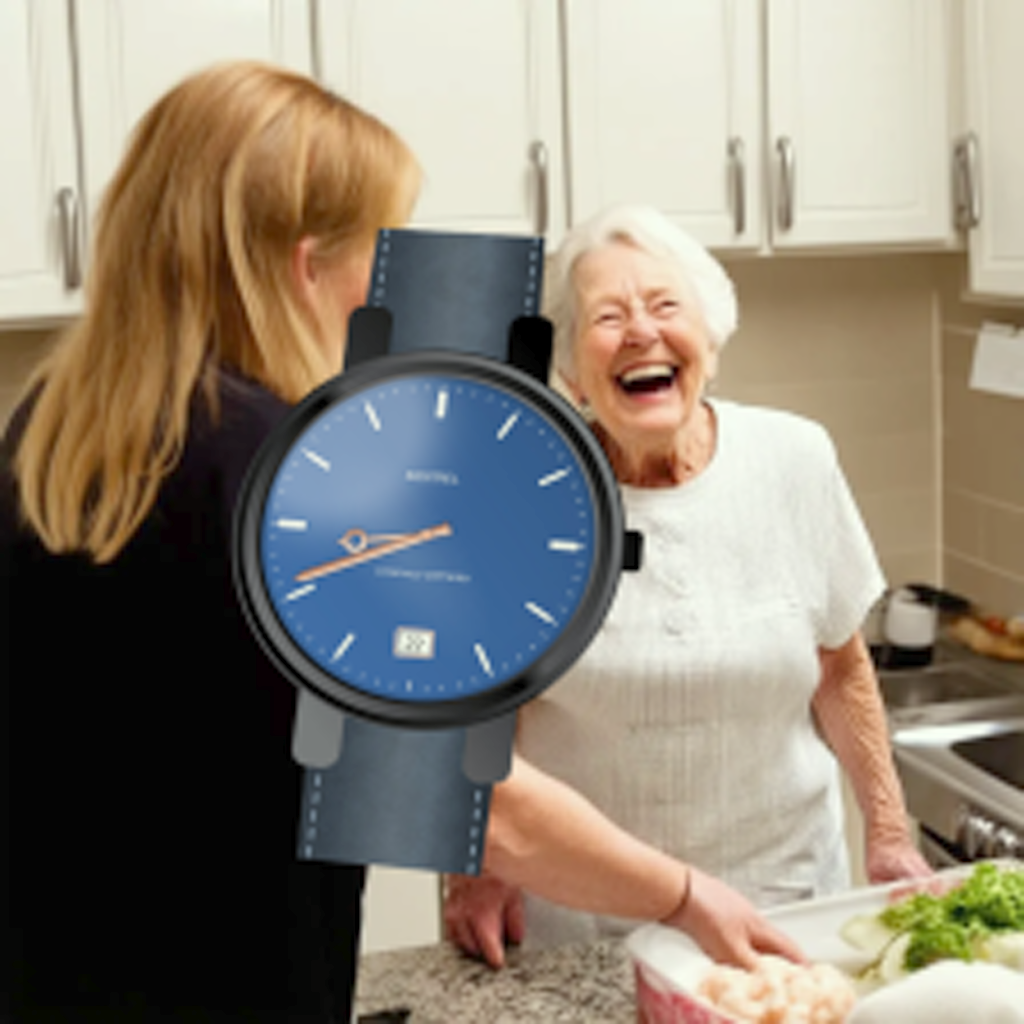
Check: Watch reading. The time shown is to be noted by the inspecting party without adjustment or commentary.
8:41
